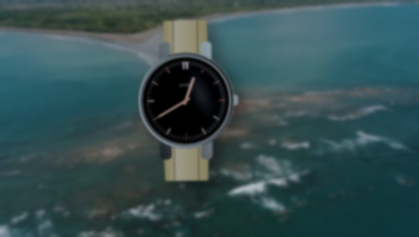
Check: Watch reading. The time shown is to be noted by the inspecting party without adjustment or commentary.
12:40
